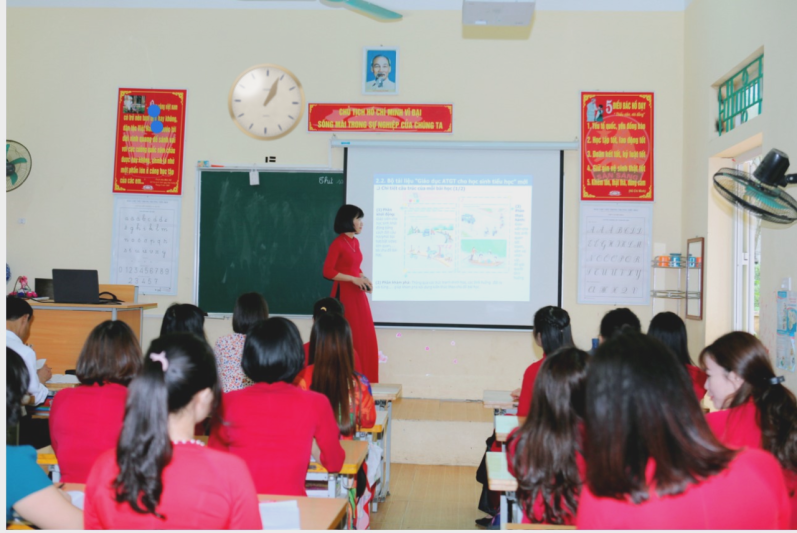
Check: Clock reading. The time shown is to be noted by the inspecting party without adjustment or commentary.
1:04
